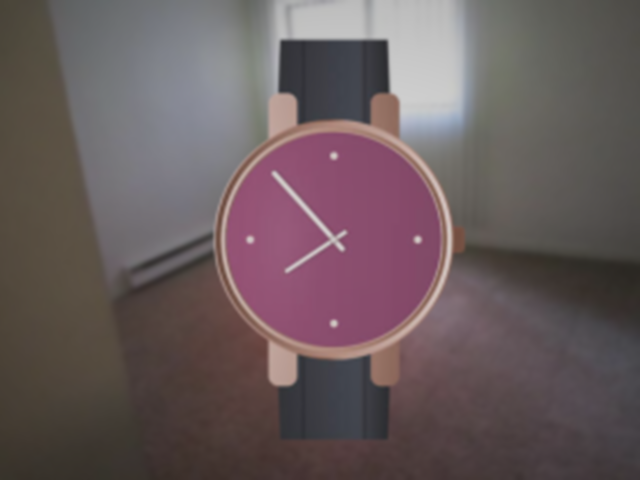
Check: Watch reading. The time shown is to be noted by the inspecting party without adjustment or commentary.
7:53
